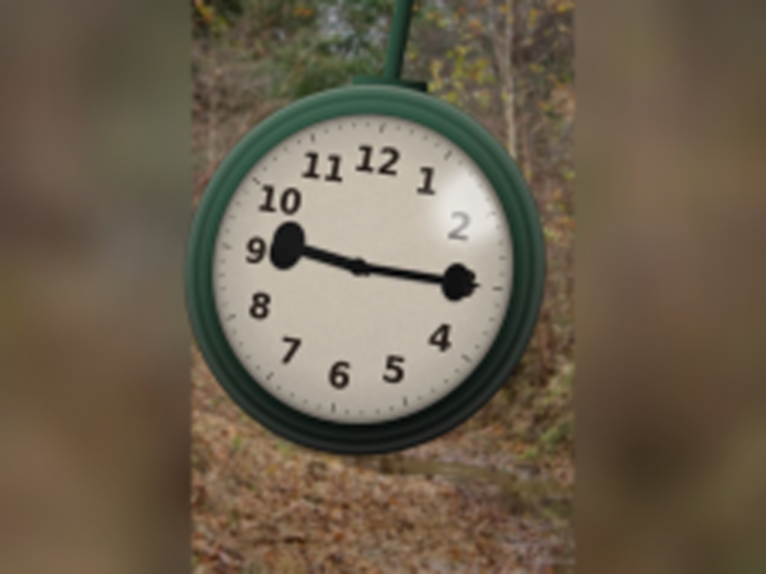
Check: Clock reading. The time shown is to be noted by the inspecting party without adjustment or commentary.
9:15
